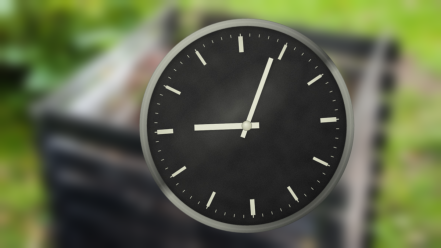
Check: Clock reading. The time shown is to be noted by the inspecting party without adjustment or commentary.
9:04
